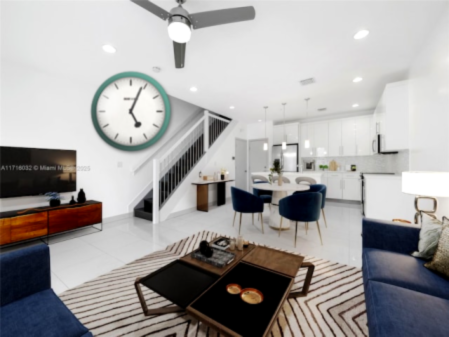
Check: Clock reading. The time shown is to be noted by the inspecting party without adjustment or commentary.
5:04
